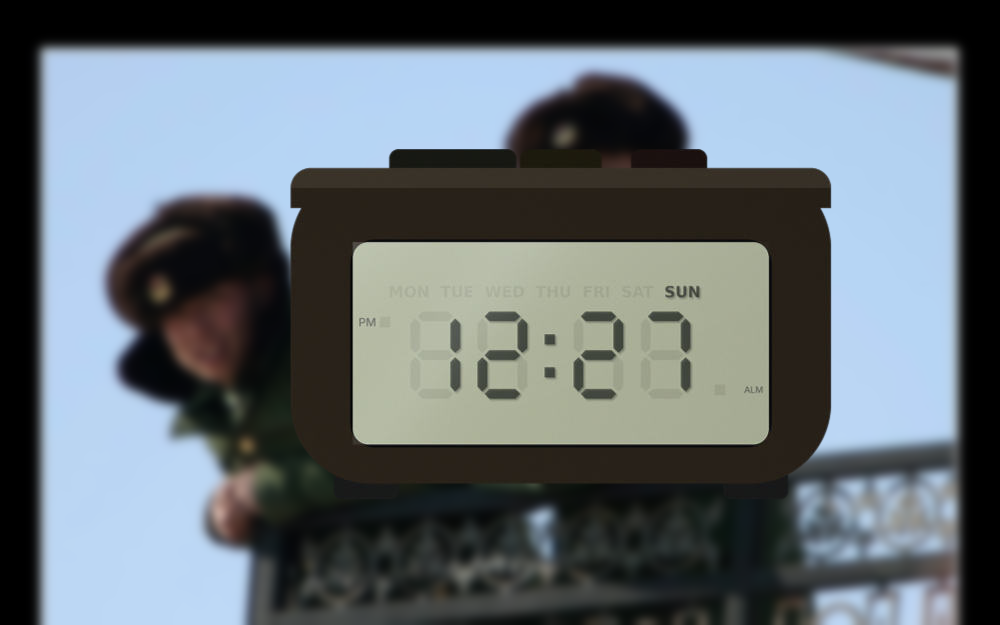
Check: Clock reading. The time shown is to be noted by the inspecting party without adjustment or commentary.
12:27
